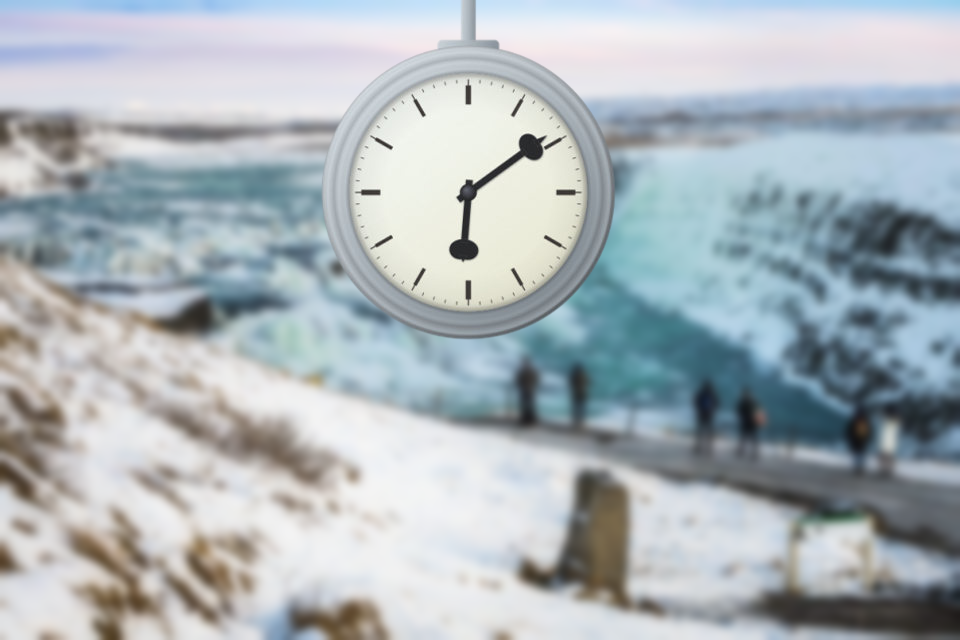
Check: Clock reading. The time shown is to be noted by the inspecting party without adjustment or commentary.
6:09
